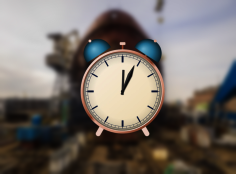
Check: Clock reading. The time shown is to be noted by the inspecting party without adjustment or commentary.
12:04
